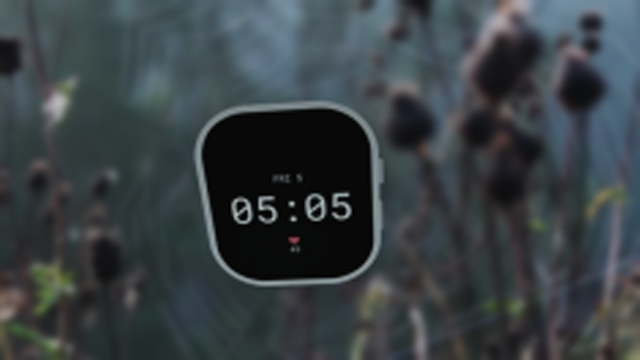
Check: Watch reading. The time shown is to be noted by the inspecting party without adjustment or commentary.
5:05
